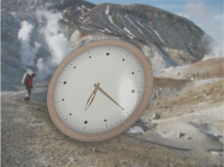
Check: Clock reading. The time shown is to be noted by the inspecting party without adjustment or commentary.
6:20
